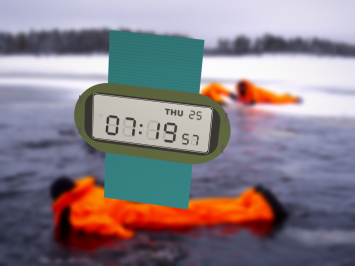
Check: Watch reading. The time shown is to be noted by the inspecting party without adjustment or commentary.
7:19:57
